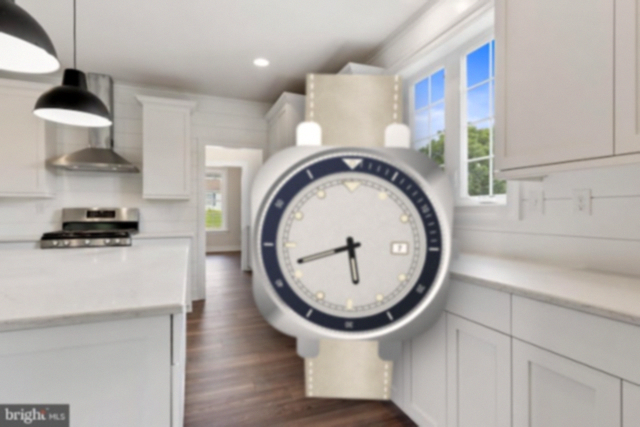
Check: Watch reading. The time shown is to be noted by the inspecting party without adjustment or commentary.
5:42
